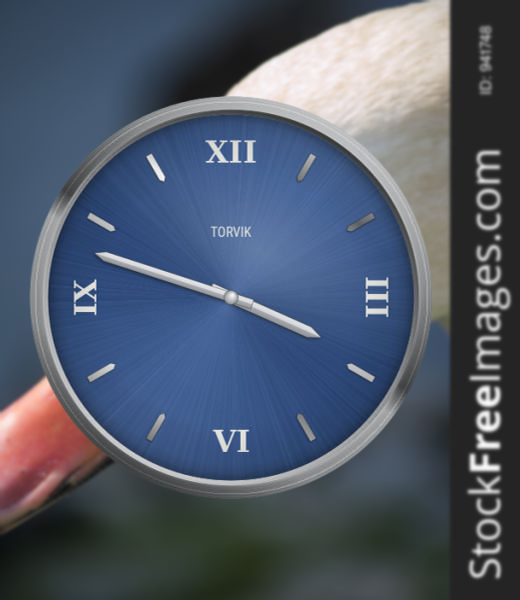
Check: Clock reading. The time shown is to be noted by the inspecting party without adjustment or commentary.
3:48
